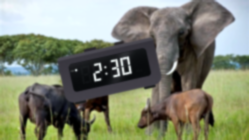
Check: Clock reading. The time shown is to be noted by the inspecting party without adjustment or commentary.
2:30
